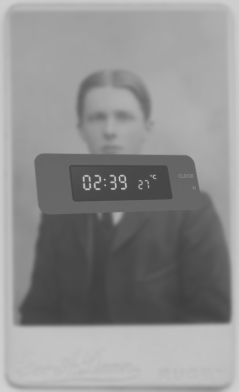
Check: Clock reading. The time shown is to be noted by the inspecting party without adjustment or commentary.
2:39
